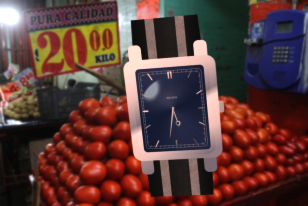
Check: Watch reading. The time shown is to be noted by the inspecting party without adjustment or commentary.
5:32
